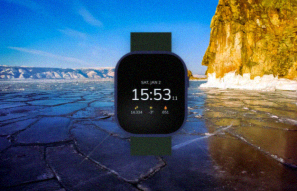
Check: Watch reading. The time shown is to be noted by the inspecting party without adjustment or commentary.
15:53
